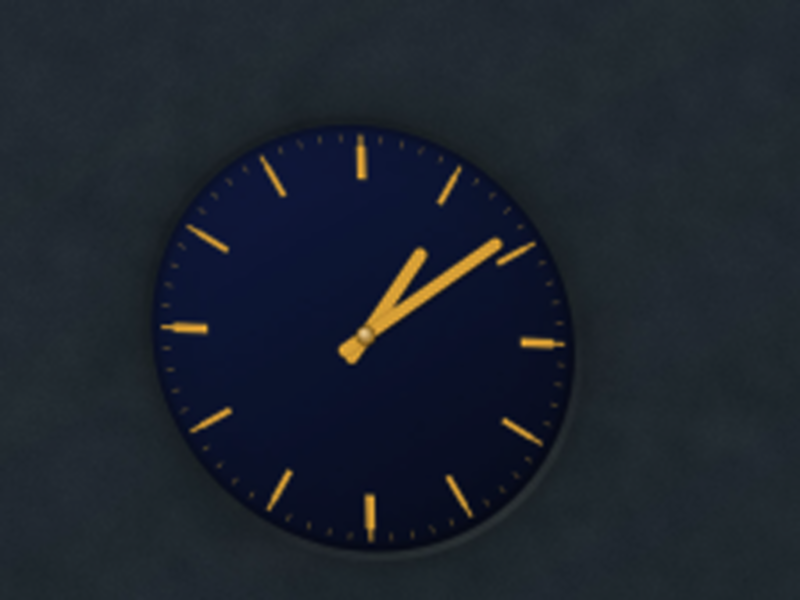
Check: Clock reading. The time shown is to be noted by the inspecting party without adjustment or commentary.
1:09
